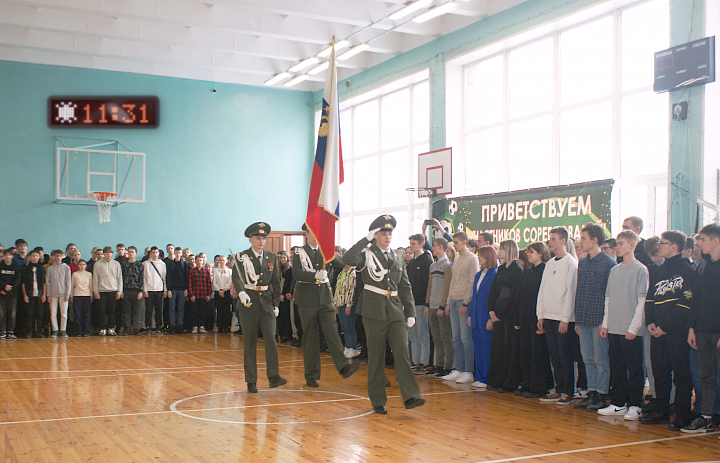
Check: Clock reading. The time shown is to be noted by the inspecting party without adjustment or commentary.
11:31
